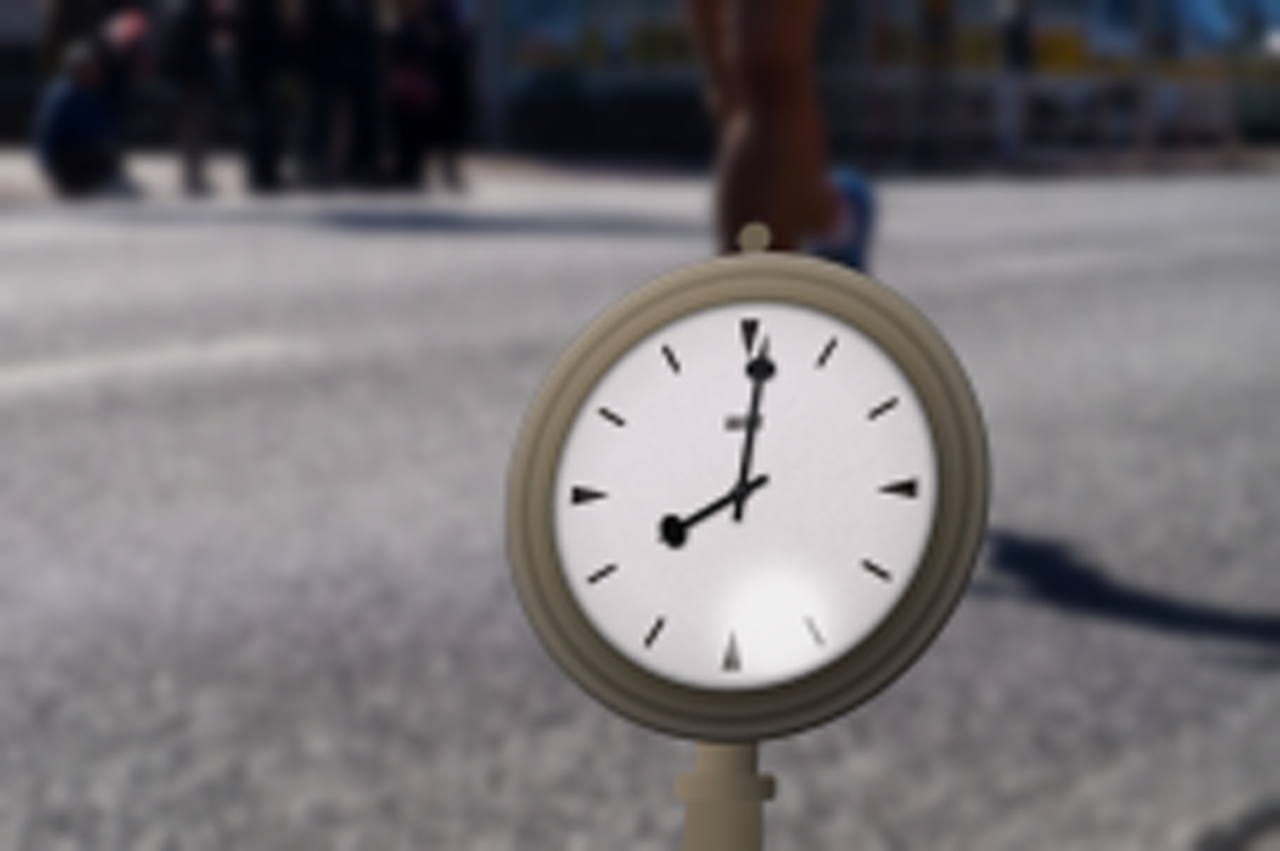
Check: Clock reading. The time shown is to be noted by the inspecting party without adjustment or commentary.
8:01
